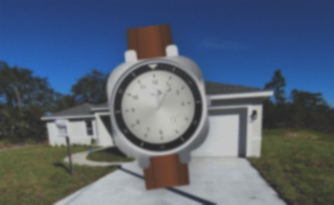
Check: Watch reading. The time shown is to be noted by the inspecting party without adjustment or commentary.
12:06
